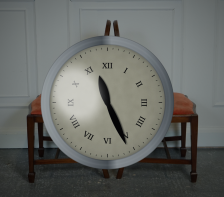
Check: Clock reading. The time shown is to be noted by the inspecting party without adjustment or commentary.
11:26
